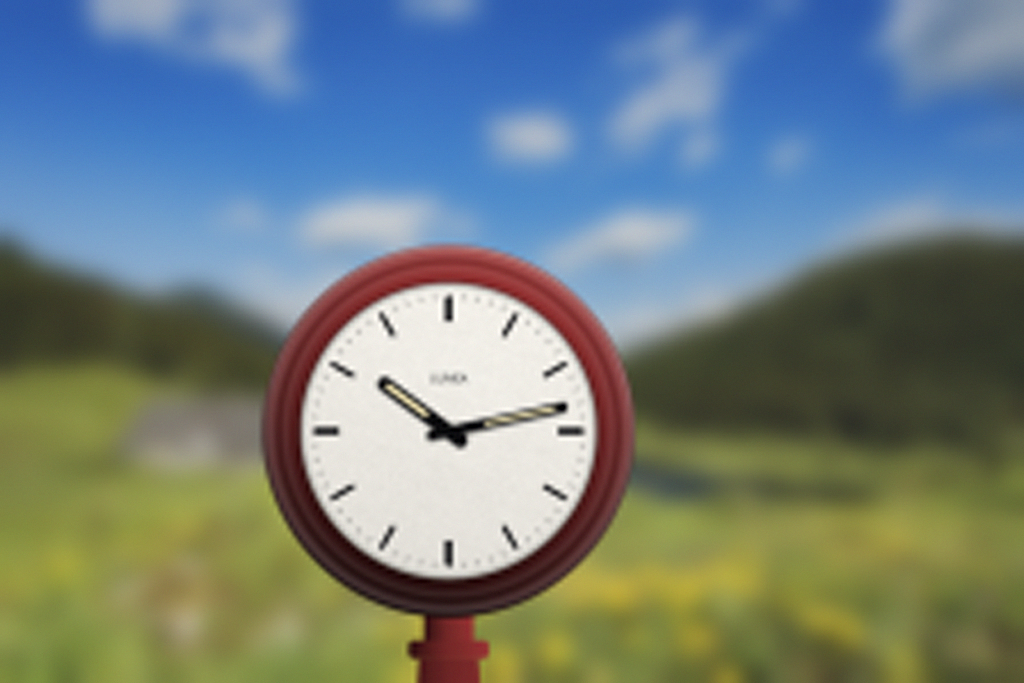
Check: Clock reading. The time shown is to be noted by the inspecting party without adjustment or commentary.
10:13
